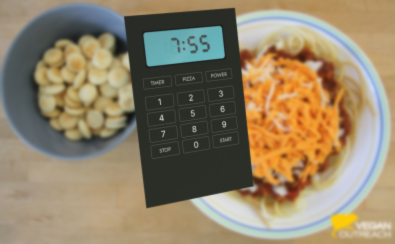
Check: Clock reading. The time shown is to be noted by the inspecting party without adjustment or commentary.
7:55
